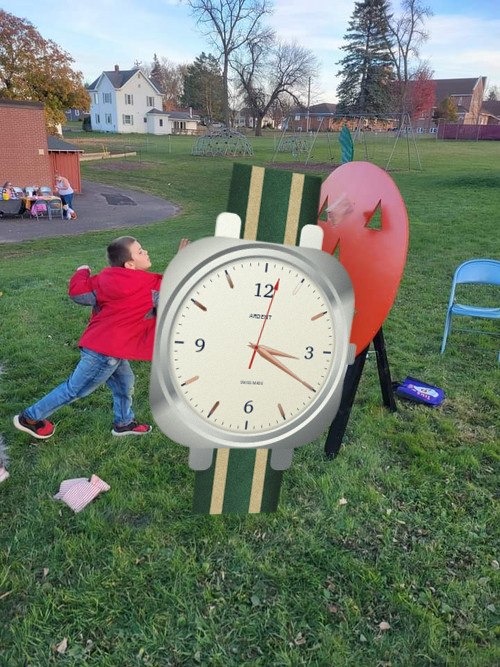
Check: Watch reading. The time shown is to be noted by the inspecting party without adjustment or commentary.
3:20:02
